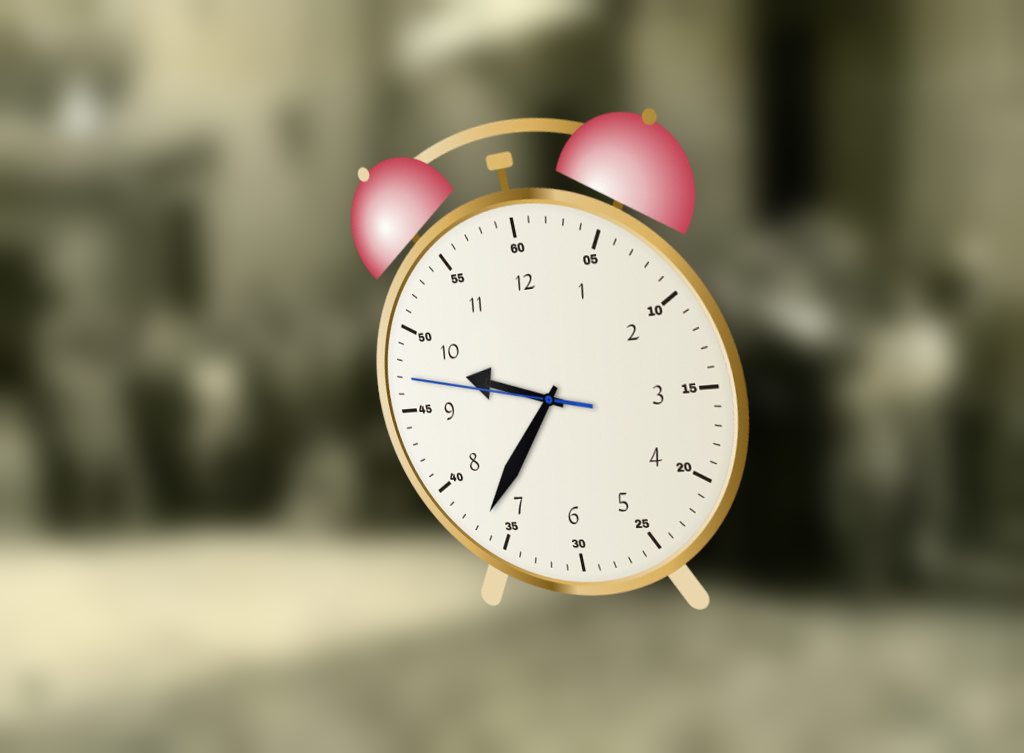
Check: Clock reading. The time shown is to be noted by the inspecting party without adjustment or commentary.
9:36:47
